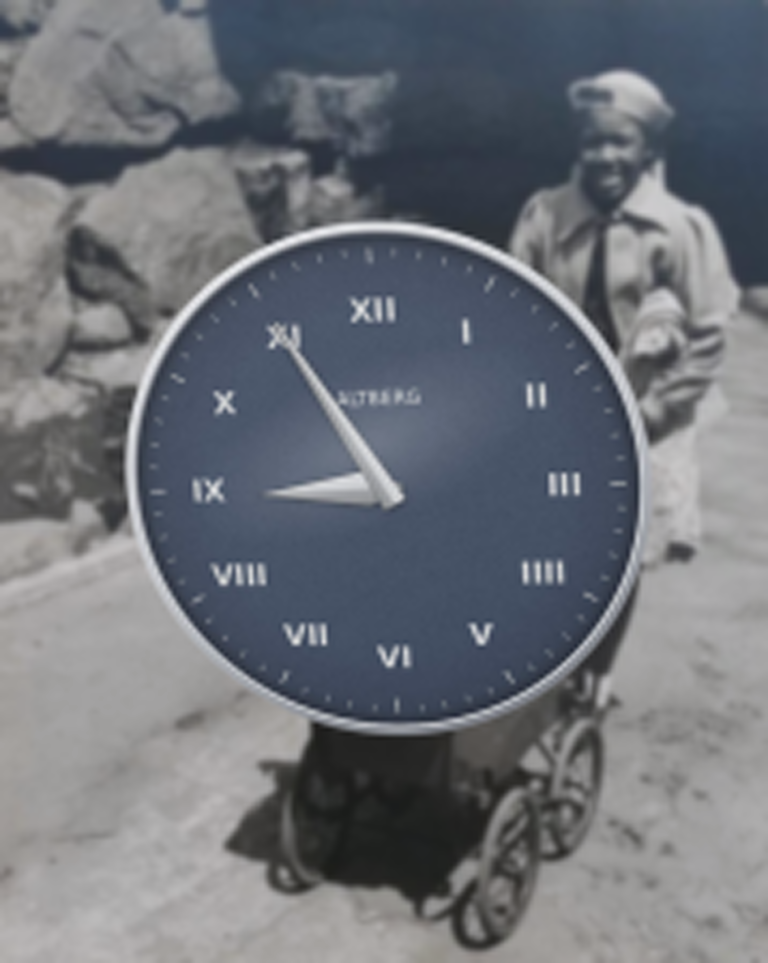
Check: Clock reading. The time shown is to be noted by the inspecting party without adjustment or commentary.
8:55
